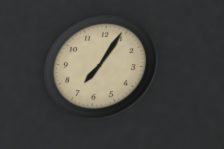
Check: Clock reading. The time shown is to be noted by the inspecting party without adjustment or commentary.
7:04
